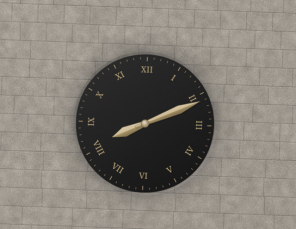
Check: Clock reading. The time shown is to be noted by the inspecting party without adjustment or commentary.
8:11
